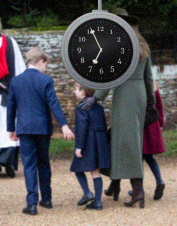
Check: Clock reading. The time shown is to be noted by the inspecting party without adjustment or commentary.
6:56
